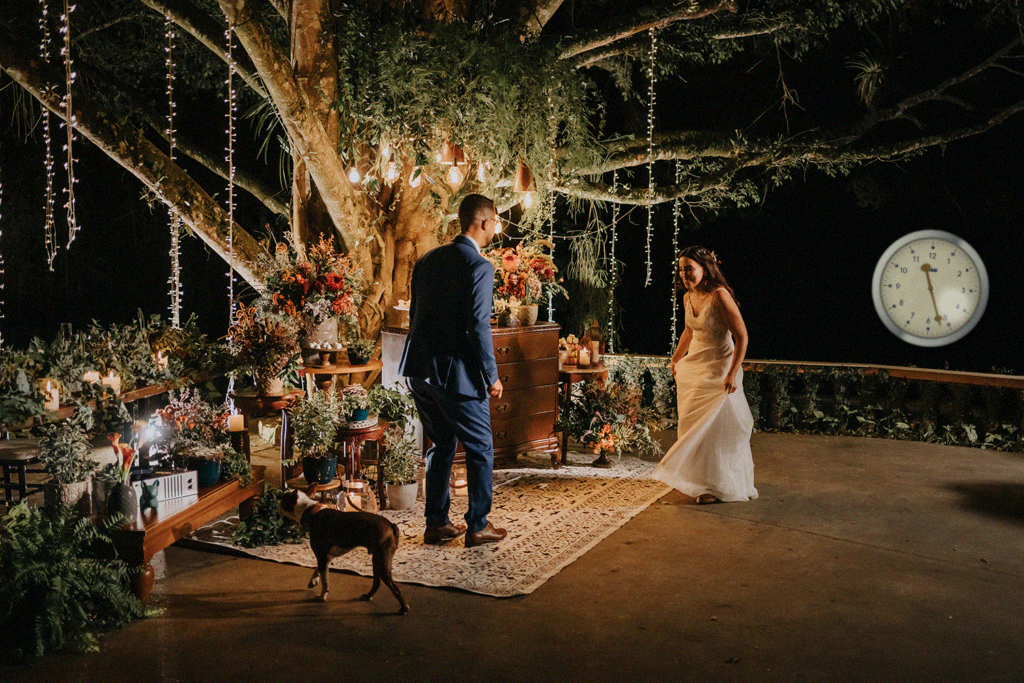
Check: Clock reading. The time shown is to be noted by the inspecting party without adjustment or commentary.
11:27
